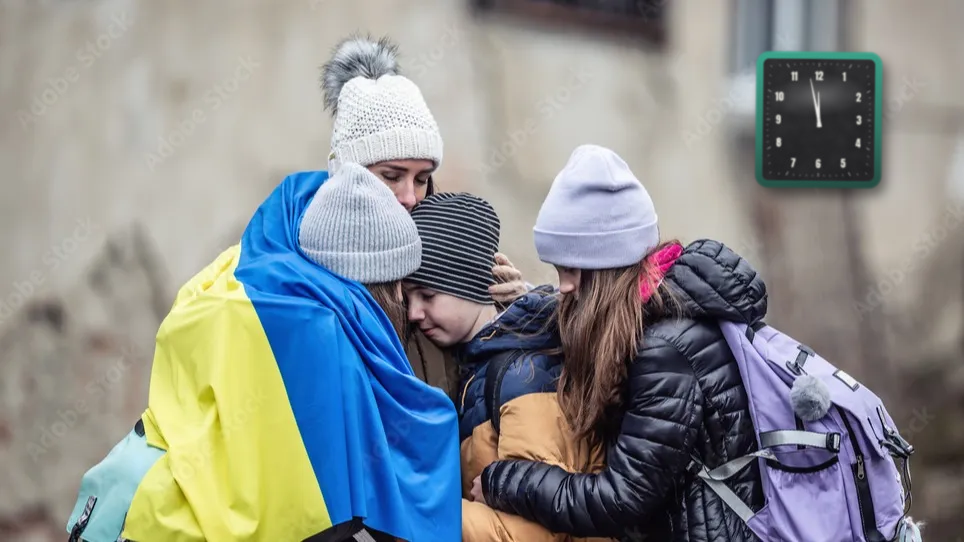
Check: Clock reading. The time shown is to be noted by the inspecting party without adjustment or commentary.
11:58
